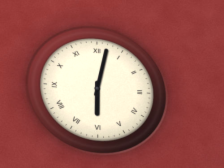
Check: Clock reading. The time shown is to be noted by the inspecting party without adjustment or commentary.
6:02
